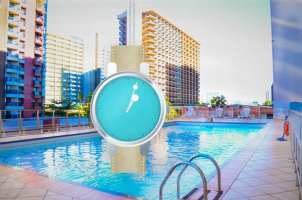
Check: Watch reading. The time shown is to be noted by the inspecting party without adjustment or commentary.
1:03
